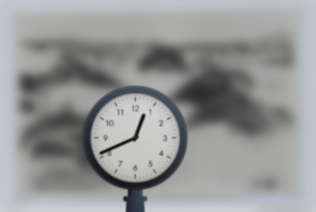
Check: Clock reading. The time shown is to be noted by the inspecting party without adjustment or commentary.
12:41
